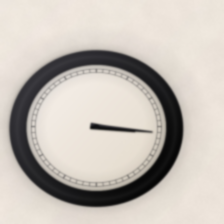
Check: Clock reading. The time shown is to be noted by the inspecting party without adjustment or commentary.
3:16
